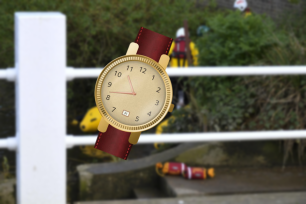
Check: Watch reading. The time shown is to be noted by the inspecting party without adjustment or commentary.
10:42
